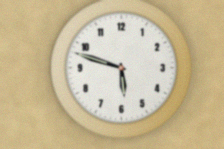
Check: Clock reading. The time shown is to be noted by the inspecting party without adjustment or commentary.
5:48
